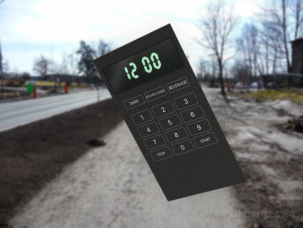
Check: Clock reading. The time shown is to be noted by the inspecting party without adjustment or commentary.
12:00
